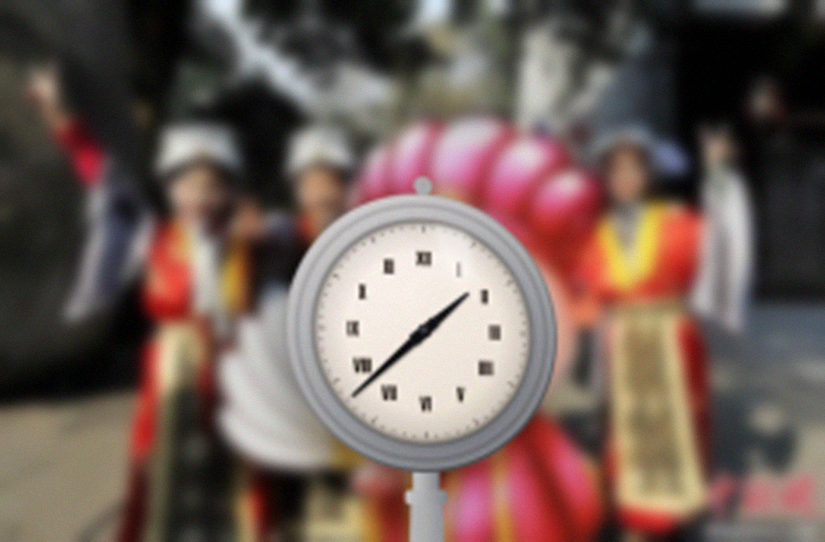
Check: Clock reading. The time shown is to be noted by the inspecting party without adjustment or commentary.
1:38
